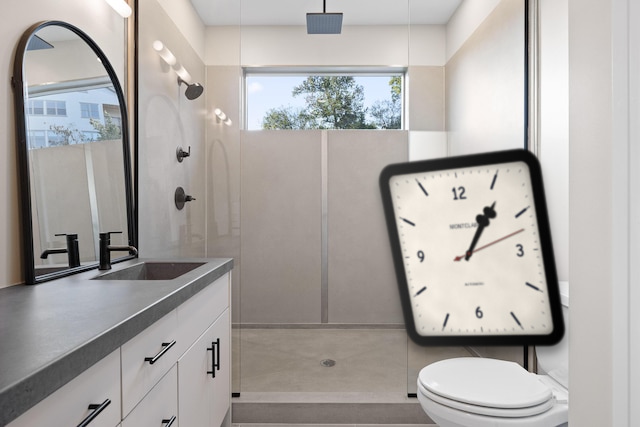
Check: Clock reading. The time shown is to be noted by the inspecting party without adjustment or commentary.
1:06:12
